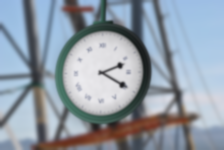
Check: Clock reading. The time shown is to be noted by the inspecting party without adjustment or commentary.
2:20
